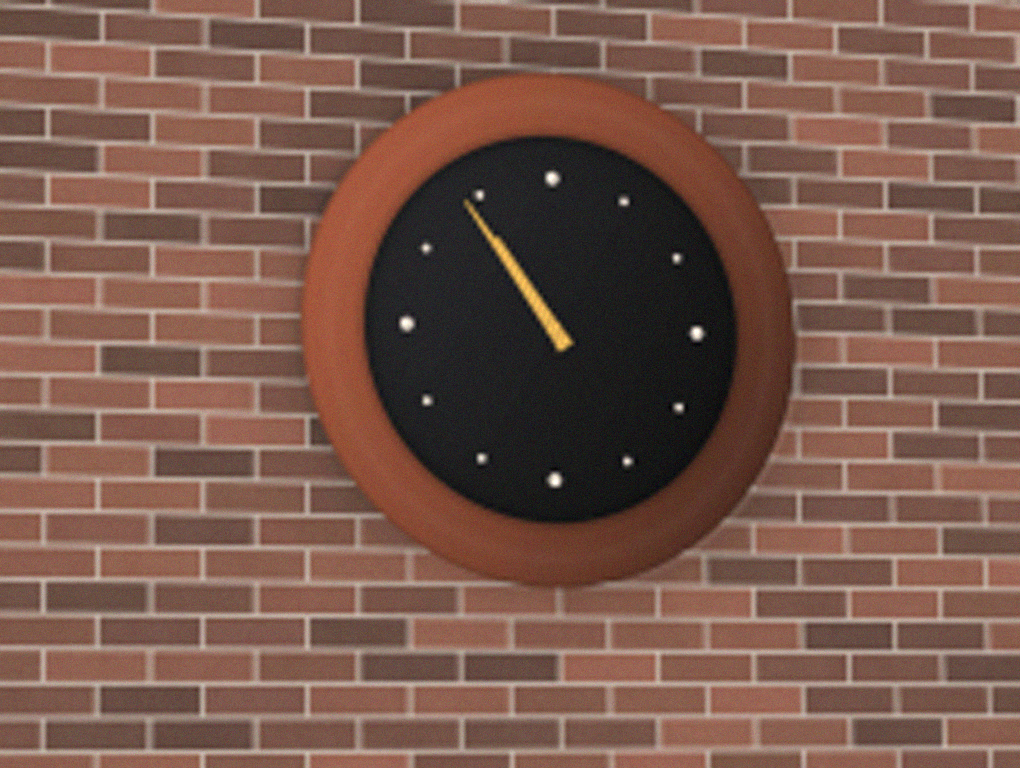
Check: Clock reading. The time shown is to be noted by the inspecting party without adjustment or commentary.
10:54
